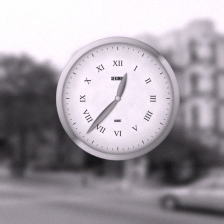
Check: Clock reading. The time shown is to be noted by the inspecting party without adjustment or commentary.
12:37
